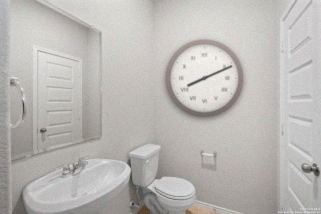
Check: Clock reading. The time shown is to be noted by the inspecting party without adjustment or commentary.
8:11
